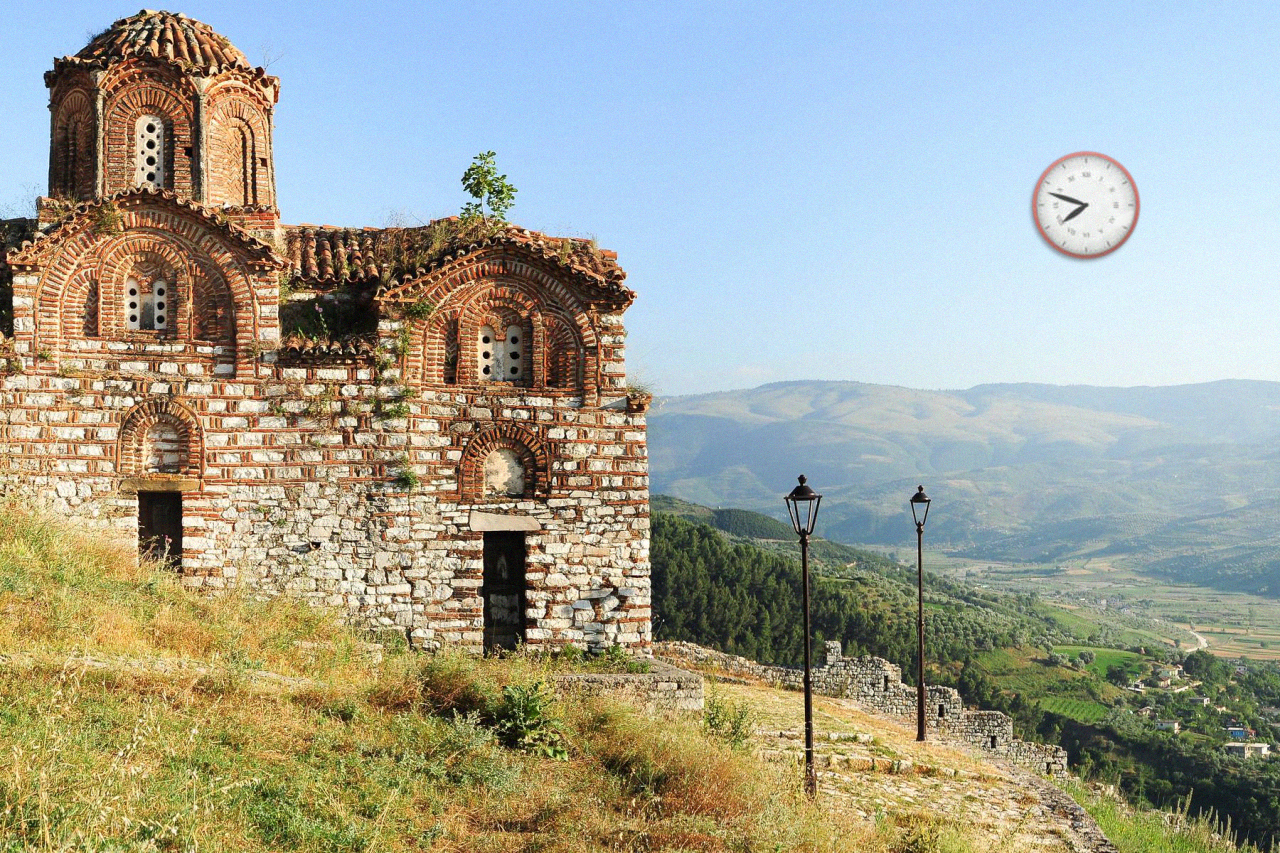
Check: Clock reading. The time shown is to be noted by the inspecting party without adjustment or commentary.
7:48
